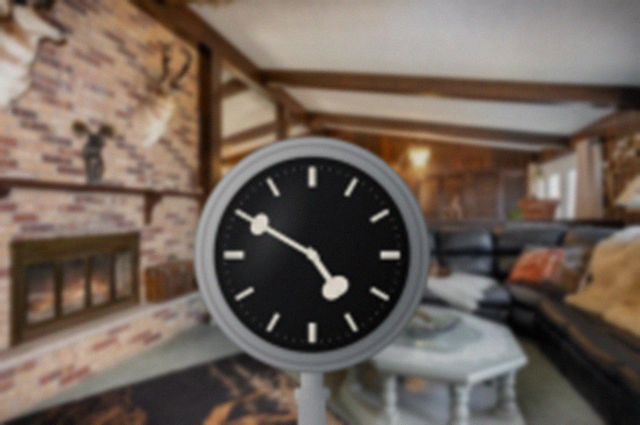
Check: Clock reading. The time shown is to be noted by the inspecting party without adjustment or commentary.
4:50
